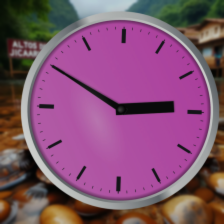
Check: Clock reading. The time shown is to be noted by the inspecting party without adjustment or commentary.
2:50
